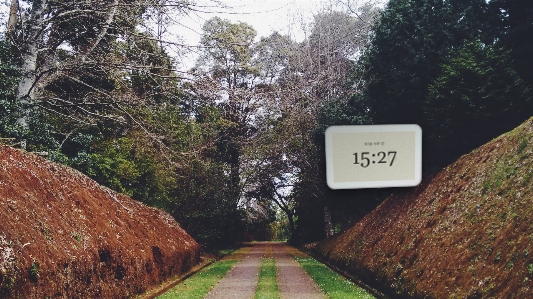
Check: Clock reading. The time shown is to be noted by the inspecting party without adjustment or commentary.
15:27
